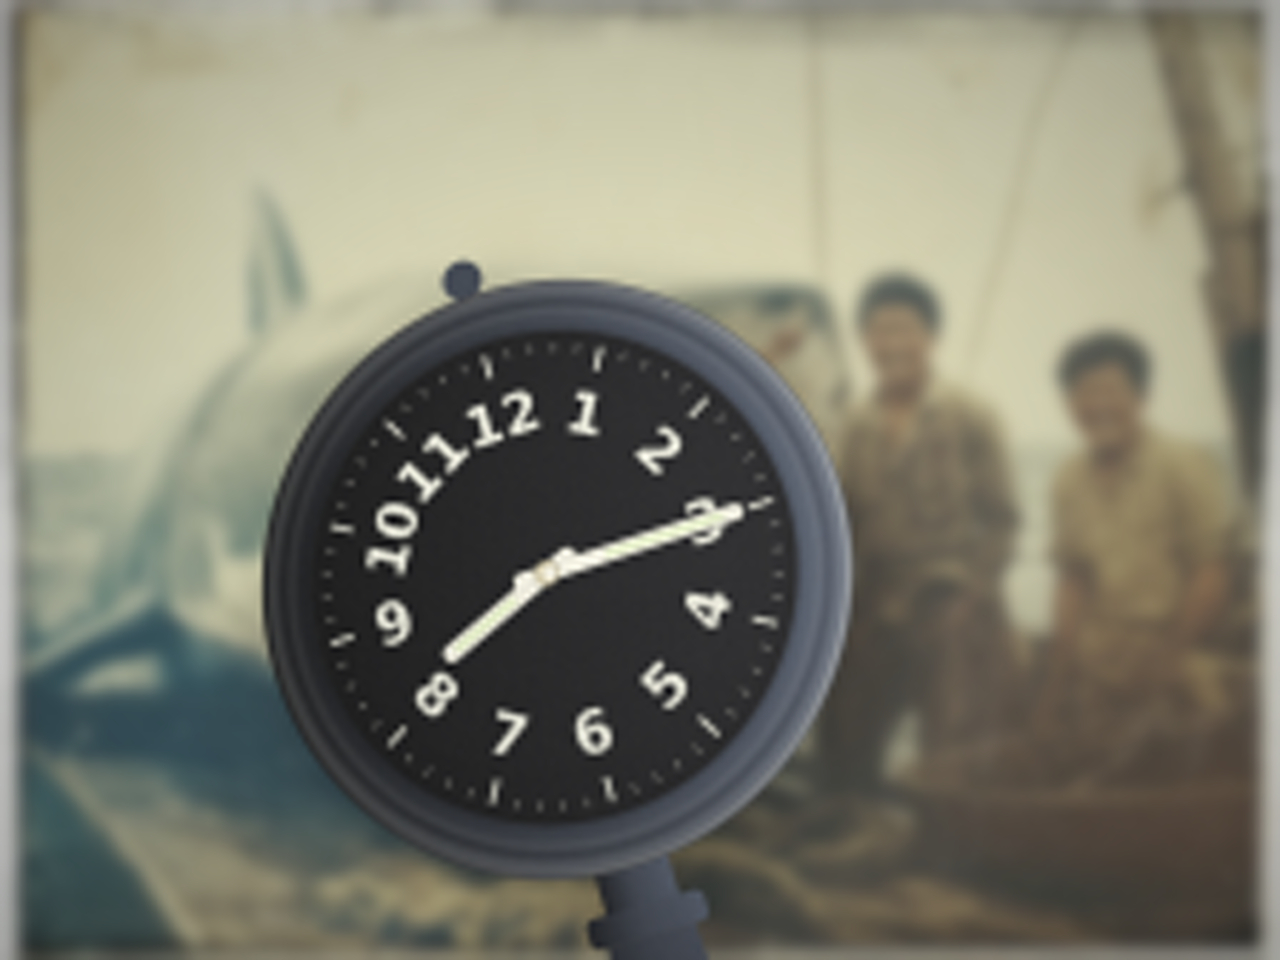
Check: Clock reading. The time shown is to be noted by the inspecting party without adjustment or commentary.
8:15
